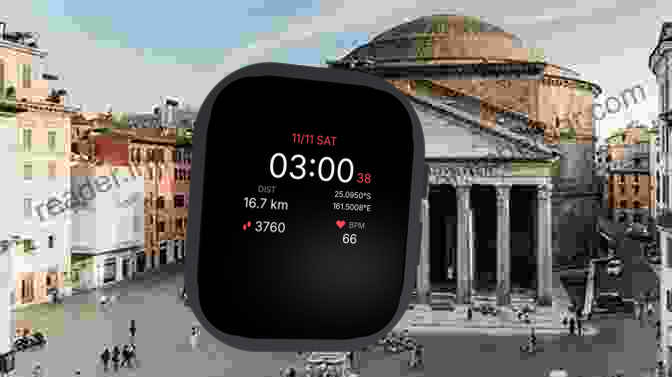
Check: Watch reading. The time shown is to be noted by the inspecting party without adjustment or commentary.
3:00:38
